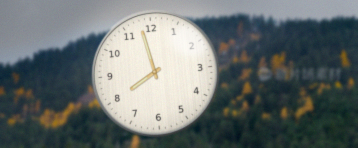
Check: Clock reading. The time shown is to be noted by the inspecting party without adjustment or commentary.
7:58
